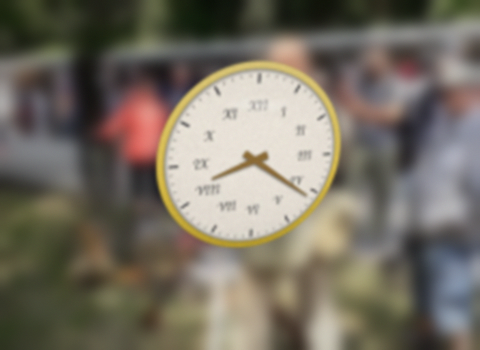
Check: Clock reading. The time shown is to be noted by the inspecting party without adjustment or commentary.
8:21
